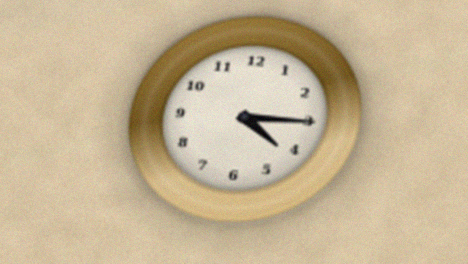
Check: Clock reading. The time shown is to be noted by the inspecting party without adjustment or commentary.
4:15
